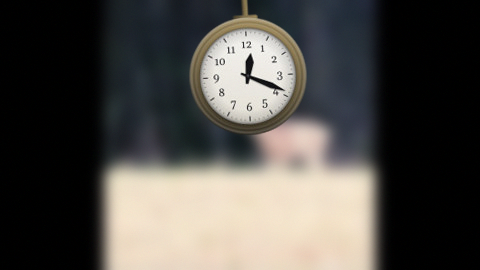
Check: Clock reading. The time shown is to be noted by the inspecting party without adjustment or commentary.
12:19
